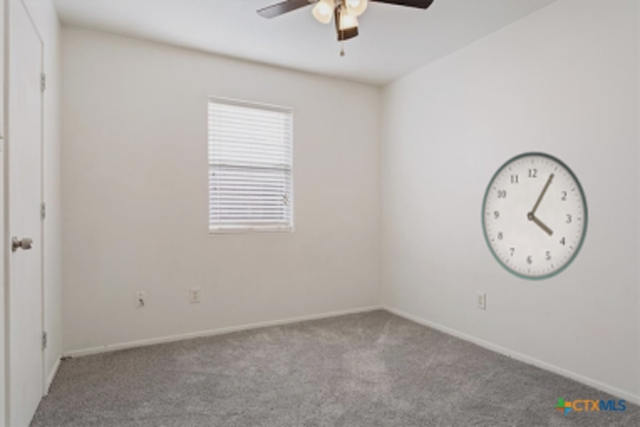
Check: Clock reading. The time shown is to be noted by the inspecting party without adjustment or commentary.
4:05
